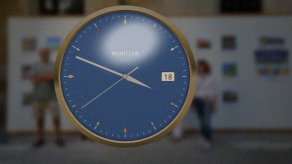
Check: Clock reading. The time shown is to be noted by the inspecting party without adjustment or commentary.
3:48:39
